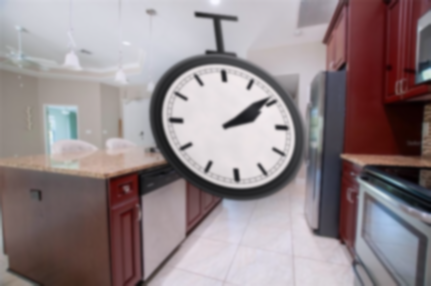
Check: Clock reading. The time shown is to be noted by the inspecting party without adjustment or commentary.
2:09
